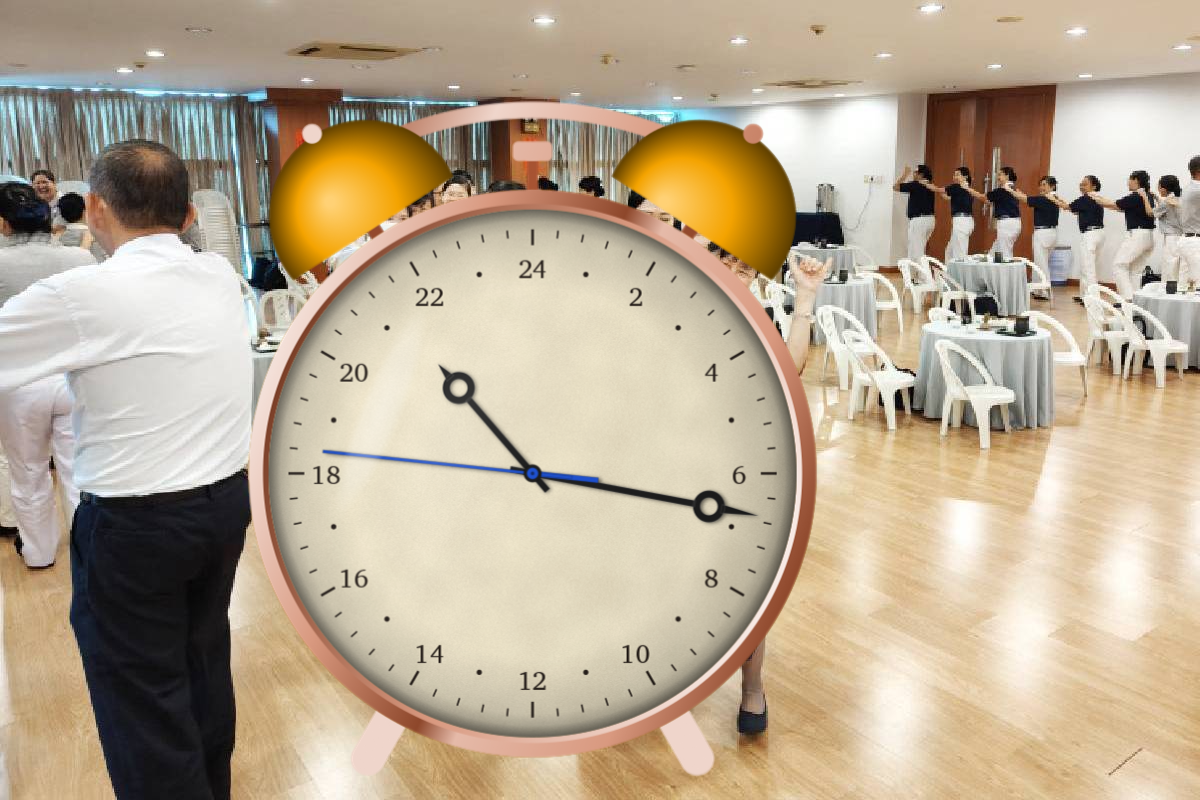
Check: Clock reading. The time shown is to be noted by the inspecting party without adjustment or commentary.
21:16:46
